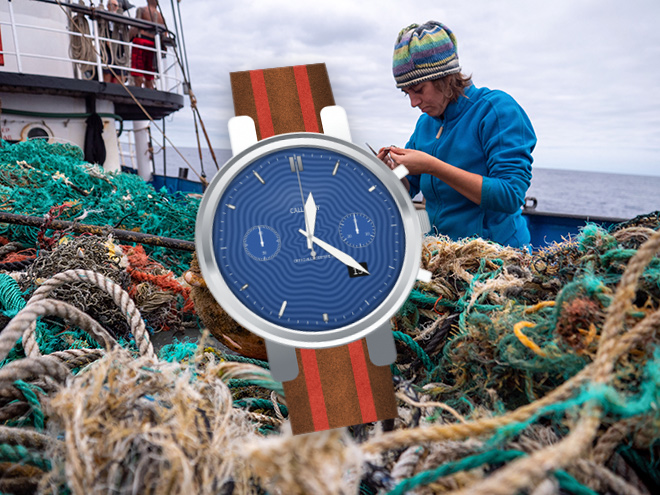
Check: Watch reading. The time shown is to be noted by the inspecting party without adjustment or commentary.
12:22
